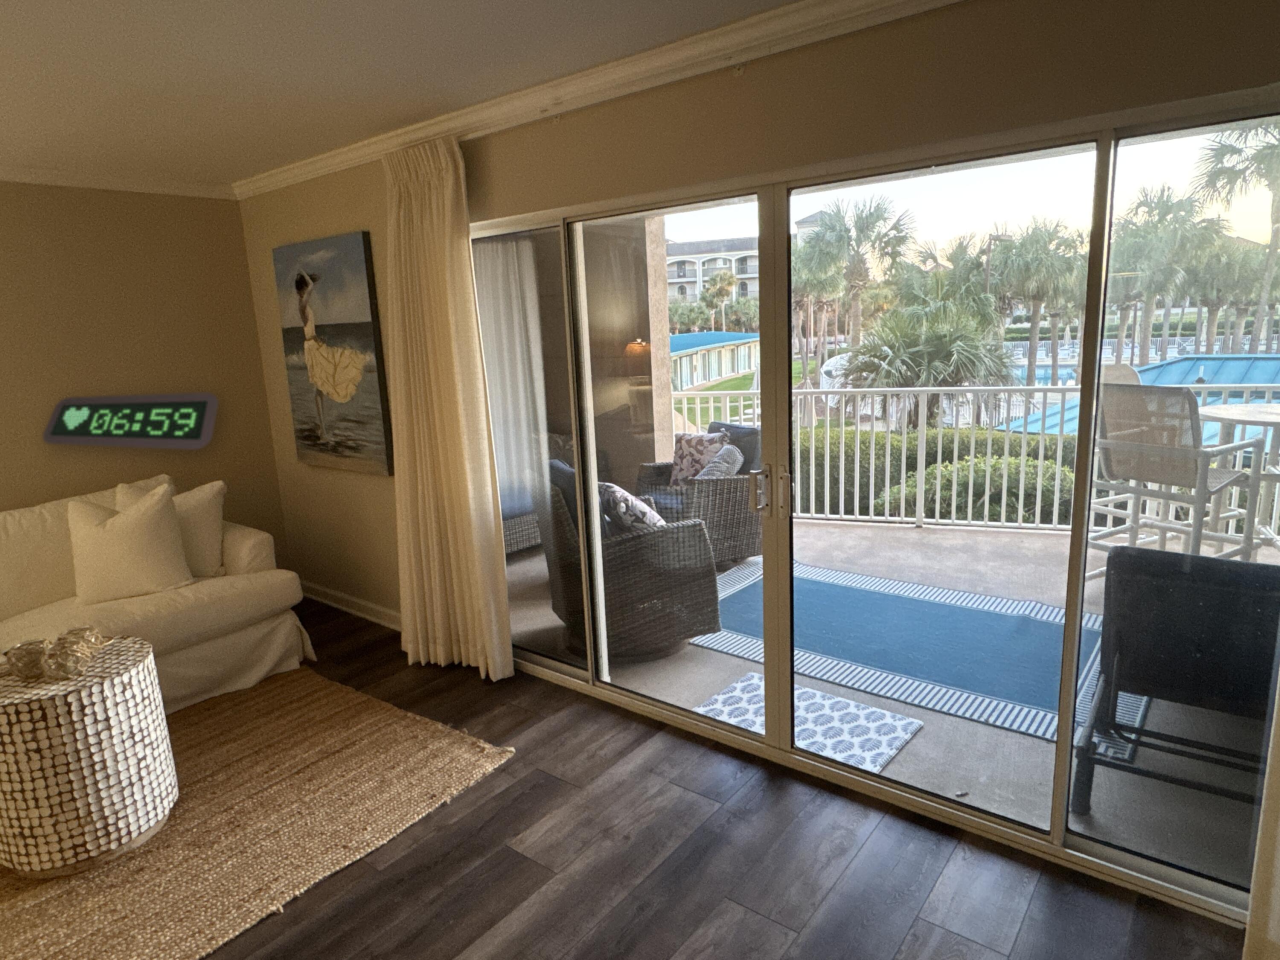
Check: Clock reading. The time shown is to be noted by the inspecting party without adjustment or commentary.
6:59
